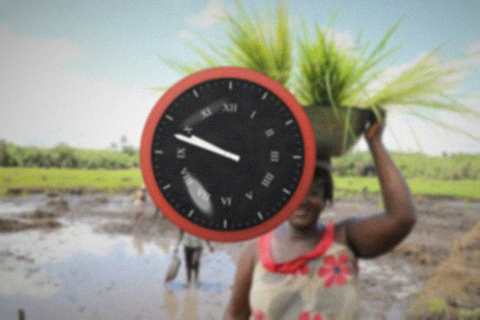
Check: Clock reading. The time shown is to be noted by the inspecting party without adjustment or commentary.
9:48
